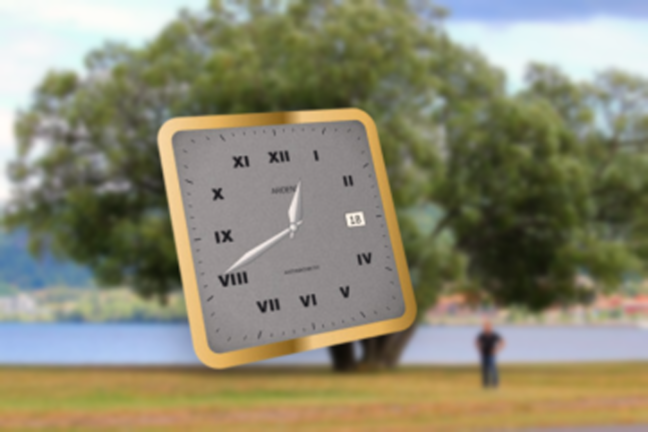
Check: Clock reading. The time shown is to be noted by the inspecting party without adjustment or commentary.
12:41
